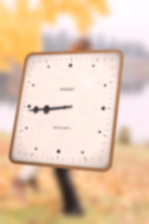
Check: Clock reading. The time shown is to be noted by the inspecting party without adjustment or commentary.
8:44
